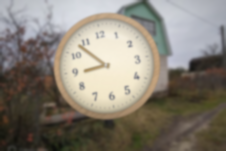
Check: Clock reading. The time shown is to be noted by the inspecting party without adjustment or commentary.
8:53
